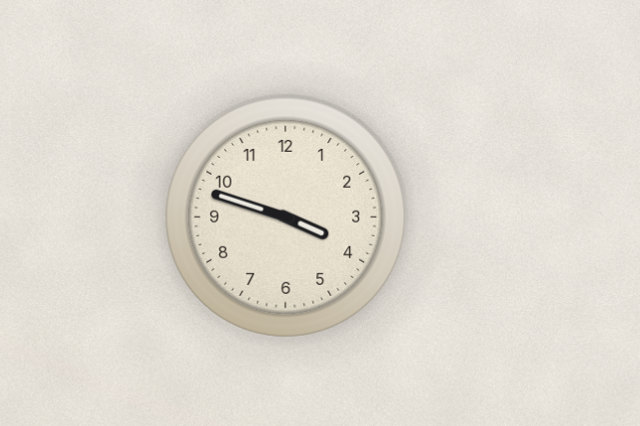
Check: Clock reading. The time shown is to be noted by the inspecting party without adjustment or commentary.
3:48
